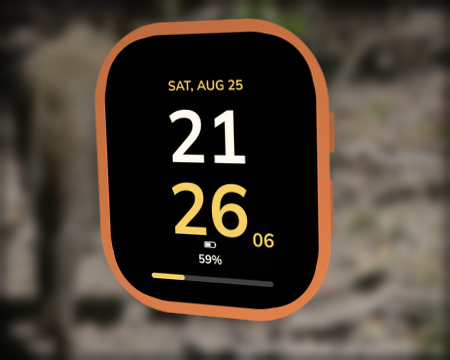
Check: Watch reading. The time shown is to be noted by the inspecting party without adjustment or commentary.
21:26:06
